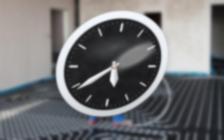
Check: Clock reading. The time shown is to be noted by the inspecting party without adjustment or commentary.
5:39
